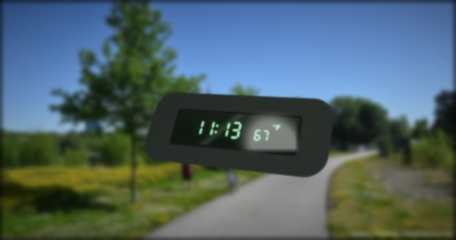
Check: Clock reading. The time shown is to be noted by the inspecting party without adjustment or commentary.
11:13
